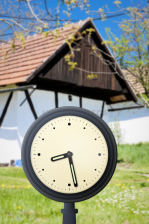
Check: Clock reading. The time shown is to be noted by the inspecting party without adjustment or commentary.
8:28
